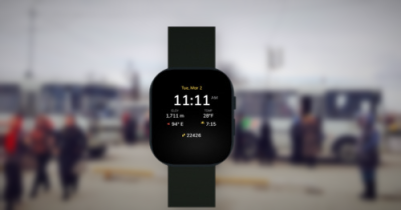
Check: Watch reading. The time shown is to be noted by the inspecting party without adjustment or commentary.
11:11
